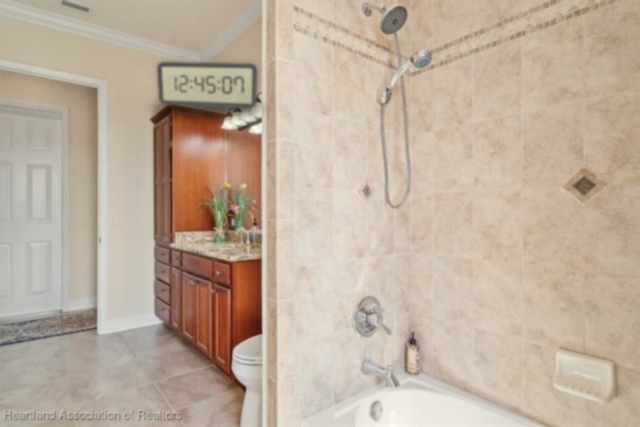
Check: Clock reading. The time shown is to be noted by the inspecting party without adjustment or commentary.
12:45:07
